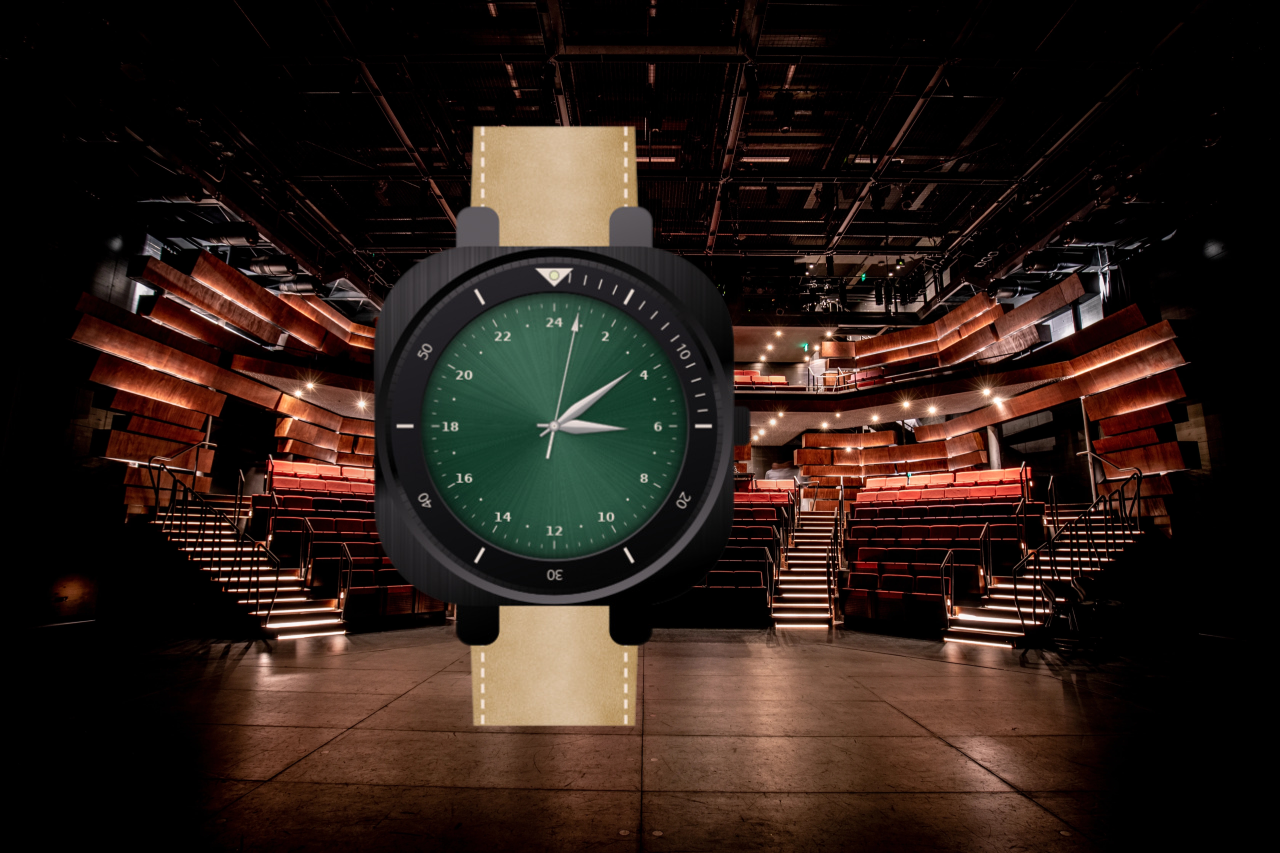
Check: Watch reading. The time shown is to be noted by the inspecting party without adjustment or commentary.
6:09:02
